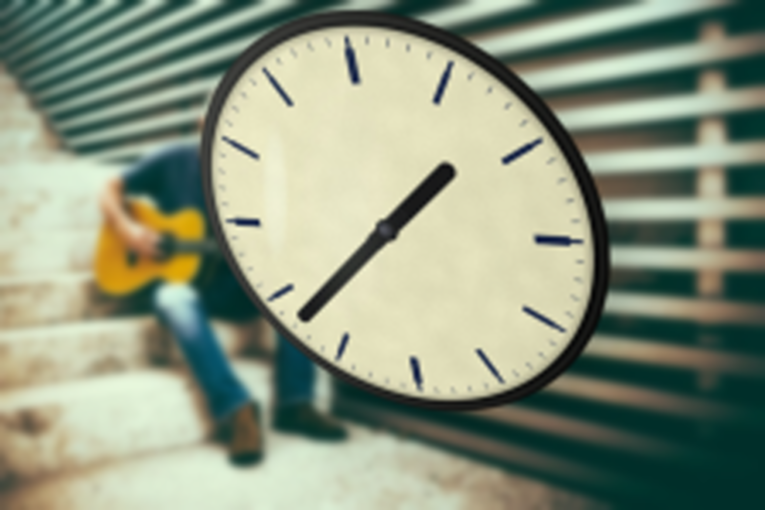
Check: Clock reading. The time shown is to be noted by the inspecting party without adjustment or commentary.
1:38
